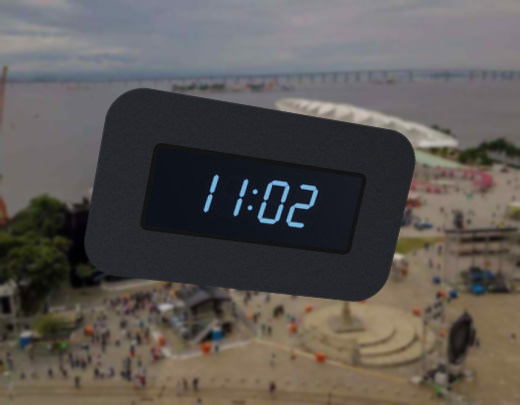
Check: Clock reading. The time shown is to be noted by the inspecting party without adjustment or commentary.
11:02
